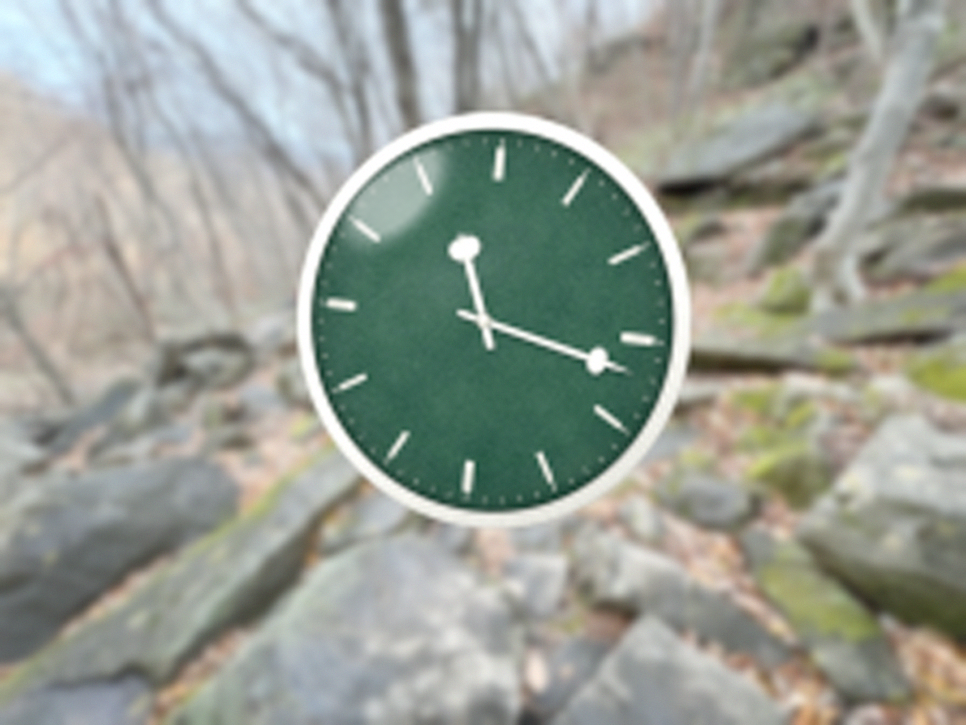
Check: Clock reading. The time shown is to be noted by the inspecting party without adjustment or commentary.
11:17
